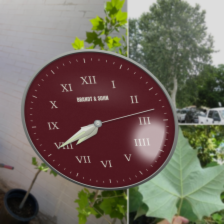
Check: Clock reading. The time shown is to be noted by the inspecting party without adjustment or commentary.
7:40:13
